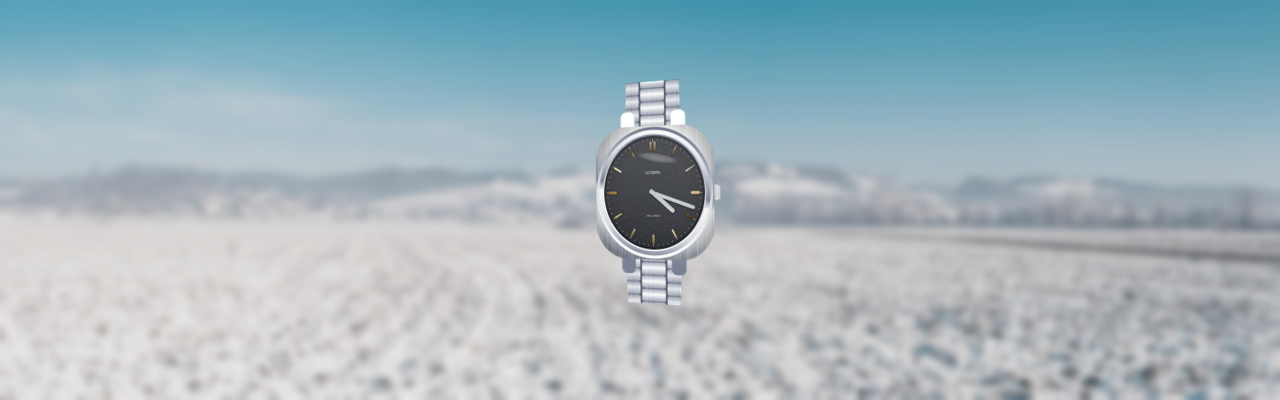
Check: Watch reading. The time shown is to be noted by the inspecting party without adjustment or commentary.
4:18
